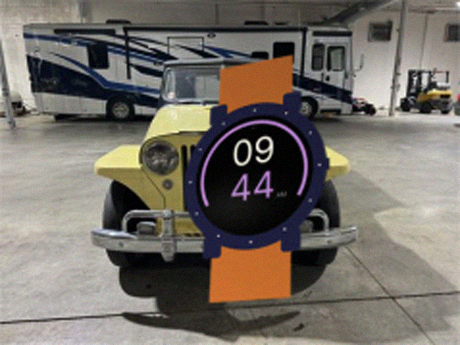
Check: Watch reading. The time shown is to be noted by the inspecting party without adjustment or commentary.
9:44
